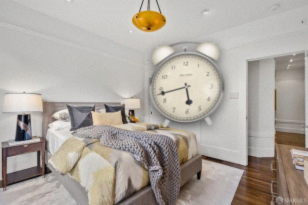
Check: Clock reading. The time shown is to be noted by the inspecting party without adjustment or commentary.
5:43
